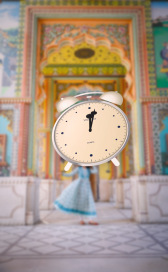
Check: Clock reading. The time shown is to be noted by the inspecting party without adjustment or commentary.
12:02
